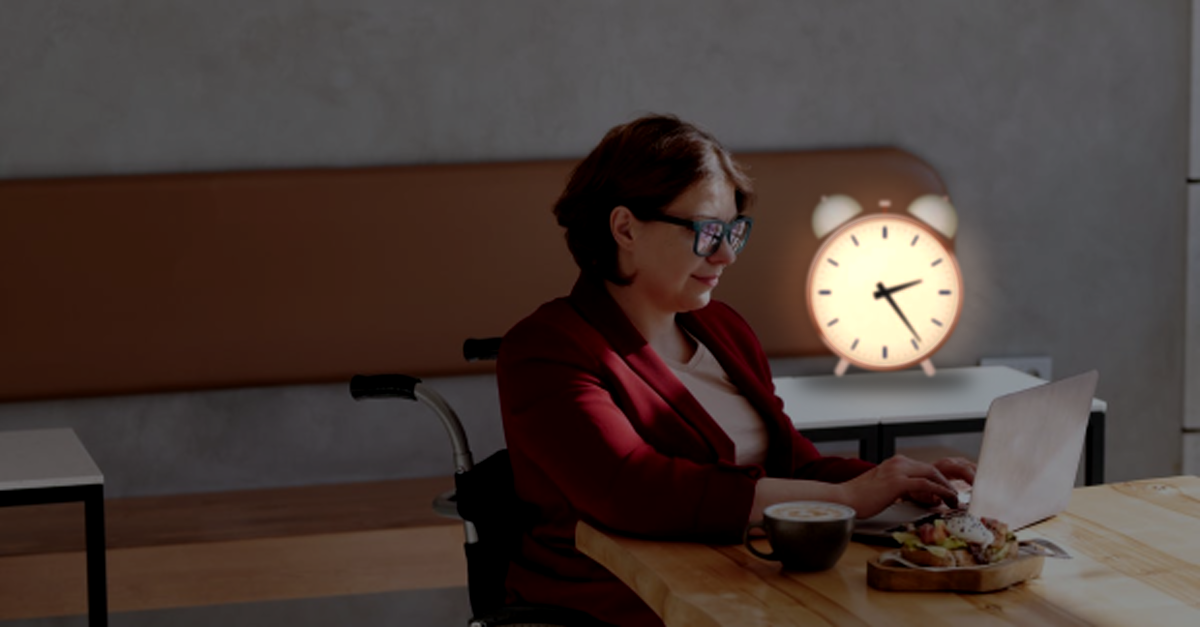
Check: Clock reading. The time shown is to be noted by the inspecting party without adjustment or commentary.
2:24
